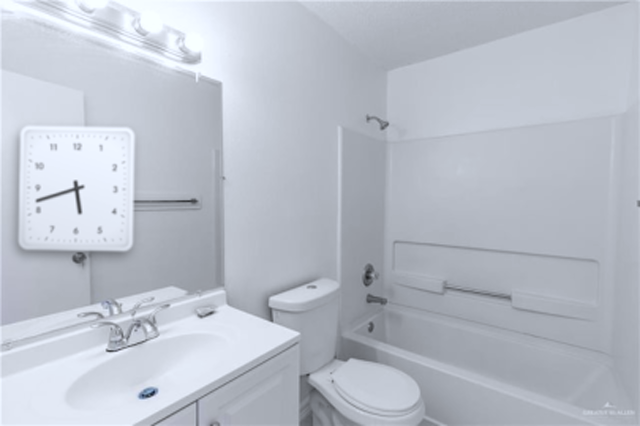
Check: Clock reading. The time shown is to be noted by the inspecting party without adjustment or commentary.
5:42
